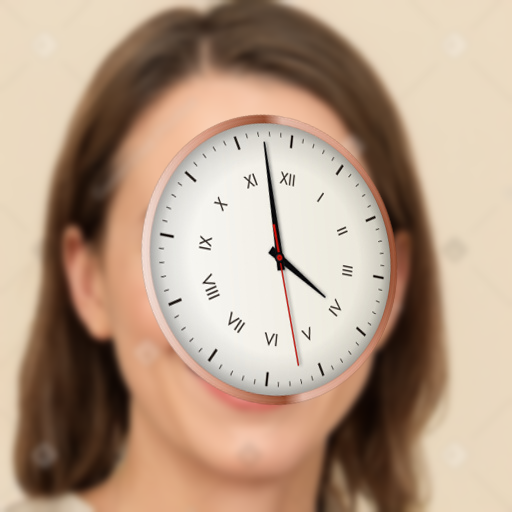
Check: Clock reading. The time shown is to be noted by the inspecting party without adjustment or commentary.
3:57:27
